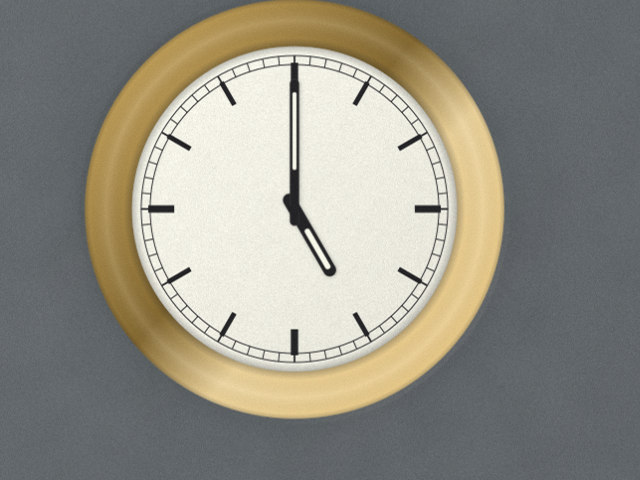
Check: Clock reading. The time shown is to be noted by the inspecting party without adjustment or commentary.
5:00
